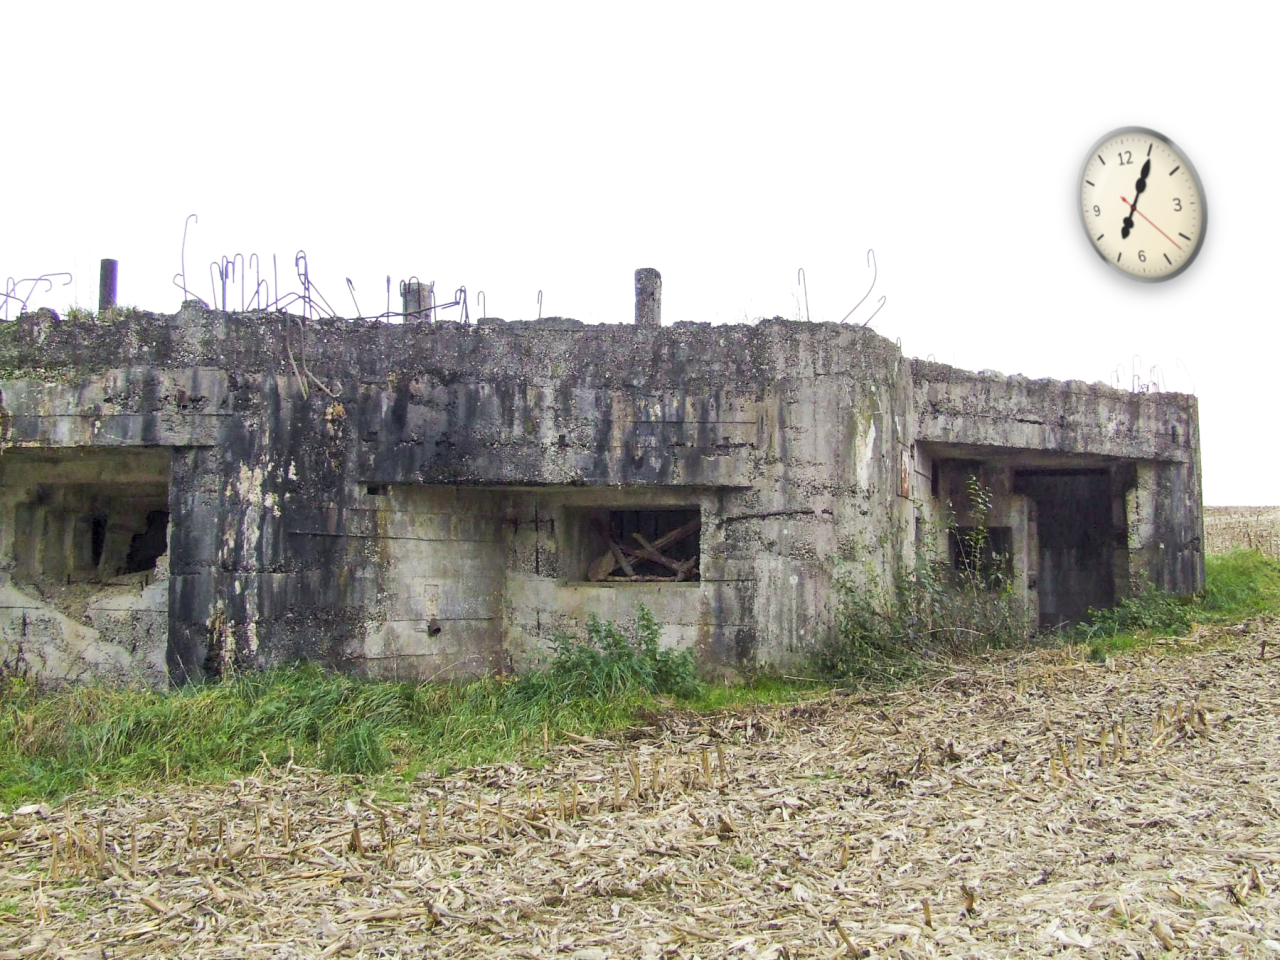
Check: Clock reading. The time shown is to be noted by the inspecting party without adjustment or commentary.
7:05:22
